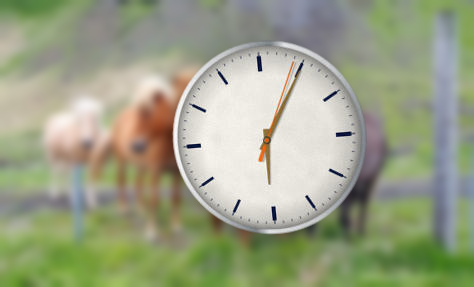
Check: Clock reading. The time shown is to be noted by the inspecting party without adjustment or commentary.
6:05:04
